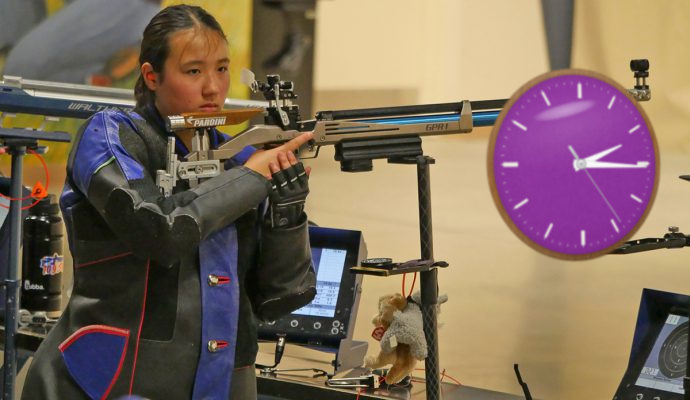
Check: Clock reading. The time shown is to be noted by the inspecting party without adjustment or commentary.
2:15:24
